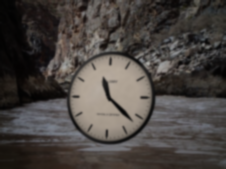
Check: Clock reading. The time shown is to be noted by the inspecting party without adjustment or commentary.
11:22
